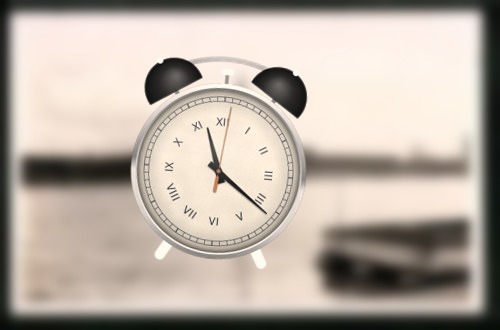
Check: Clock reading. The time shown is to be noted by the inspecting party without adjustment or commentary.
11:21:01
